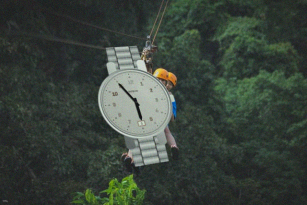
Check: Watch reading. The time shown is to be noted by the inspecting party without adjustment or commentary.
5:55
